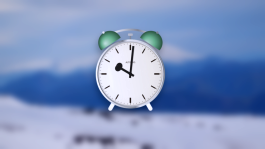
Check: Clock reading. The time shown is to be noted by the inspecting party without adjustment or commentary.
10:01
